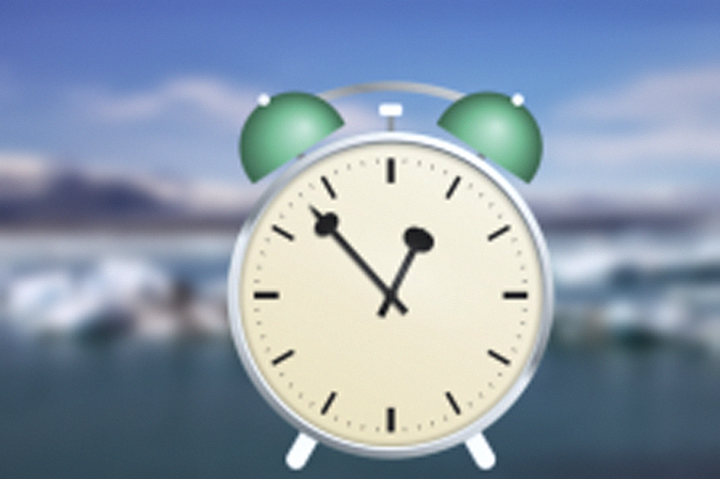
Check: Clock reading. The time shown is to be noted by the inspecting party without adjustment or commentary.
12:53
